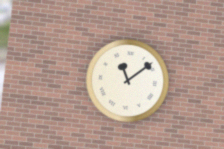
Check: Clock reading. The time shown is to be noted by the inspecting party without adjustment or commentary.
11:08
